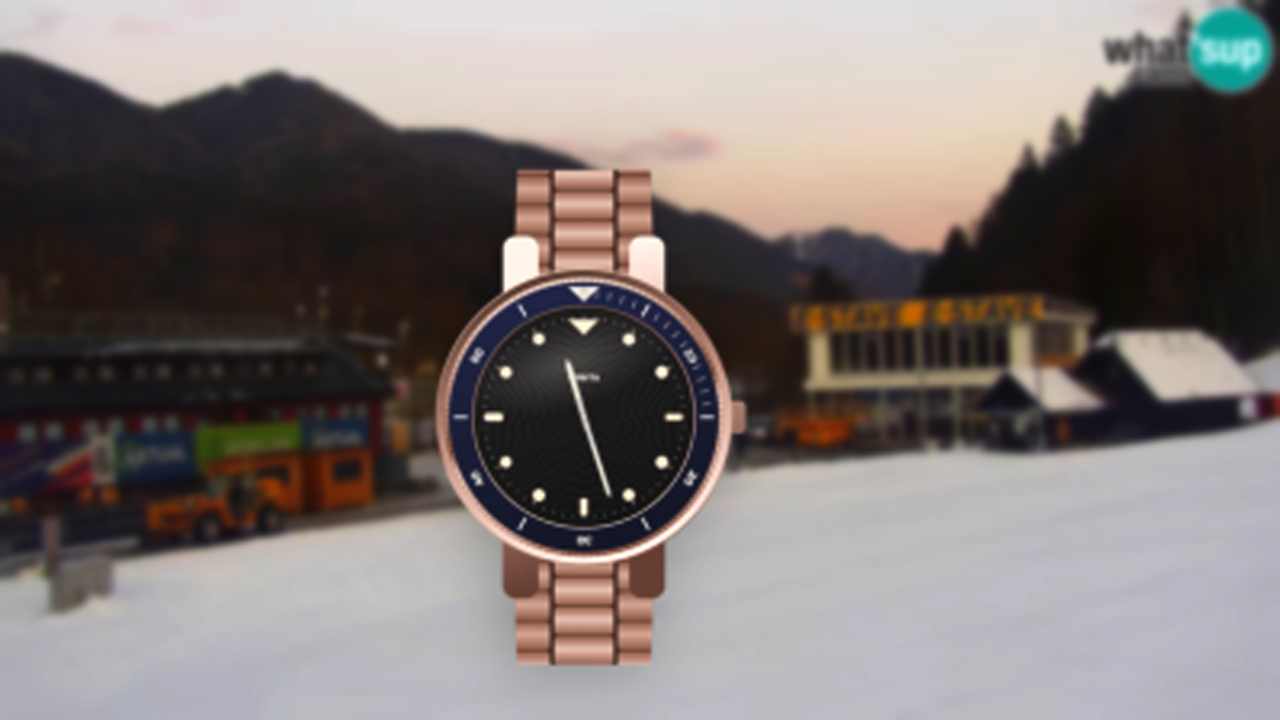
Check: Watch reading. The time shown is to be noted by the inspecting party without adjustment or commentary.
11:27
